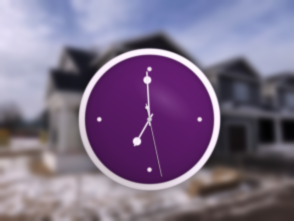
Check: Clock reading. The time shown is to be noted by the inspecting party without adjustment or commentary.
6:59:28
